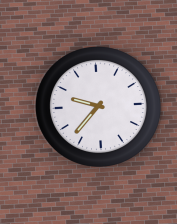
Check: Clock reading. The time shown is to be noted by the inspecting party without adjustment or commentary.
9:37
